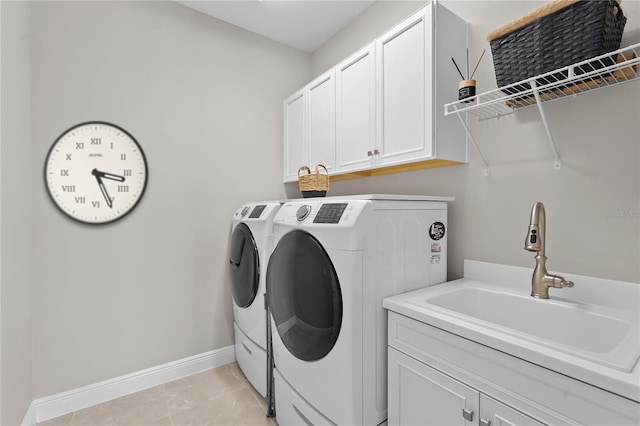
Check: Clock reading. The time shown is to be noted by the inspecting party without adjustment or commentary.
3:26
